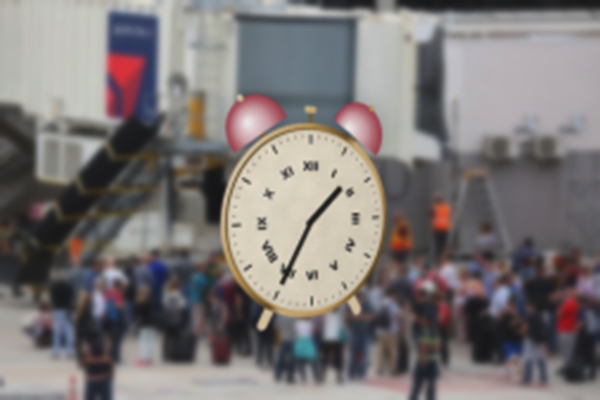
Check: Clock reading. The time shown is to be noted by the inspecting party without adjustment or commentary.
1:35
